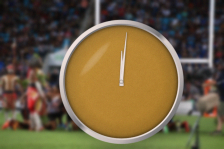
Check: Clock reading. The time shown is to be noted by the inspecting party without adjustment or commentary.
12:01
